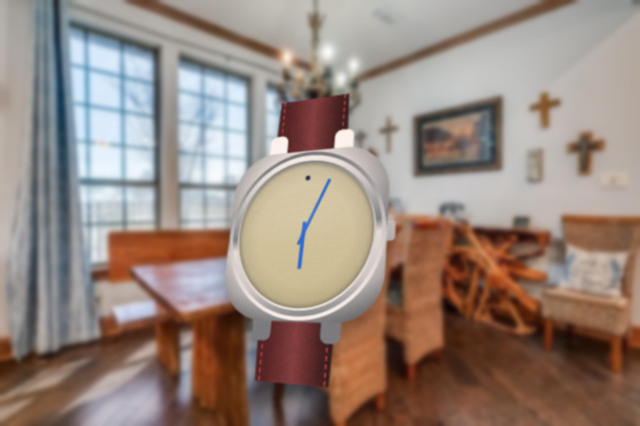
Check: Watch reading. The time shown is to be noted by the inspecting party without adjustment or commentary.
6:04
